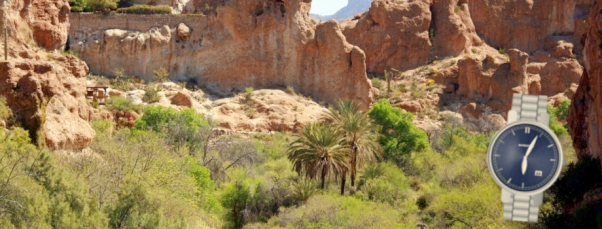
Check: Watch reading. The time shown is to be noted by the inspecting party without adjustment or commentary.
6:04
